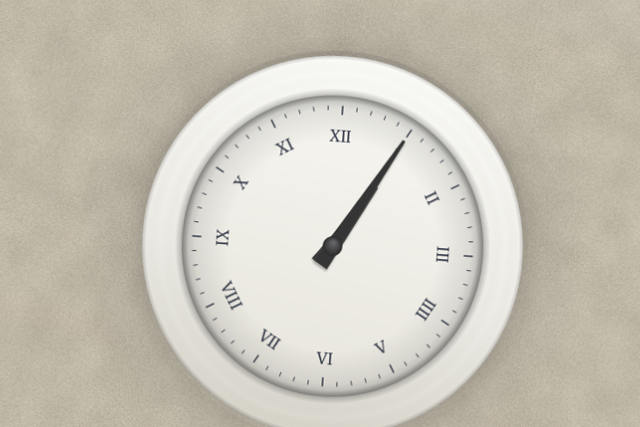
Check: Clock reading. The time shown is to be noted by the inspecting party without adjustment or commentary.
1:05
